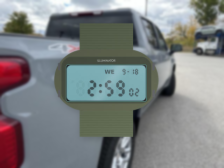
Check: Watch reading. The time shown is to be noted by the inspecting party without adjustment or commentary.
2:59
